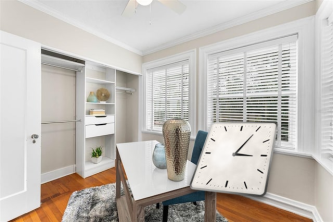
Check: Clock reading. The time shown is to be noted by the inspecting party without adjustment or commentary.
3:05
